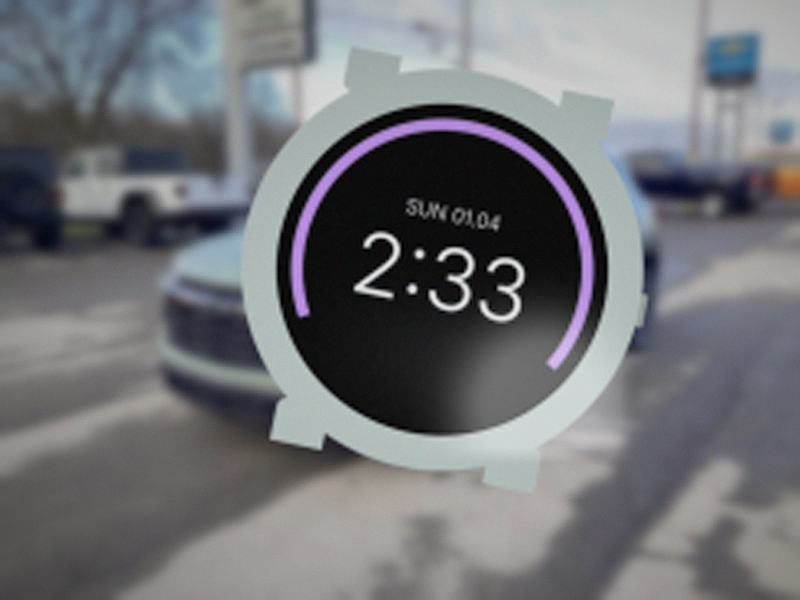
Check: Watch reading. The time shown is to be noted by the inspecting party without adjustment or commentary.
2:33
